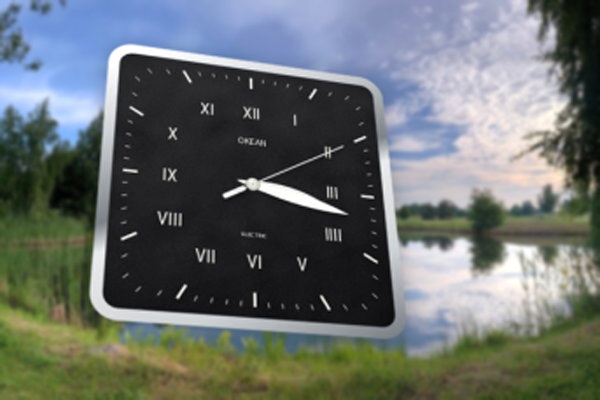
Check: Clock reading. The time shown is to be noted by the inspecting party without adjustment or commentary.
3:17:10
